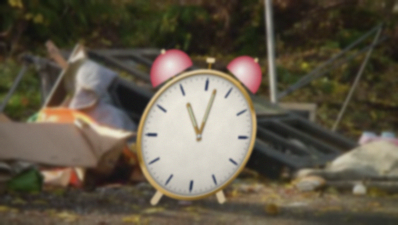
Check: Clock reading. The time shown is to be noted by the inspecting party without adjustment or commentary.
11:02
